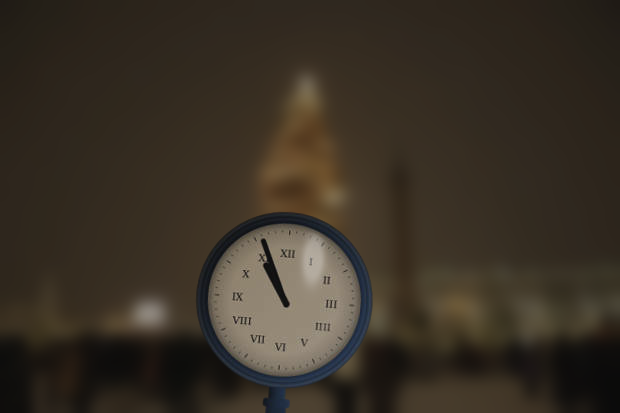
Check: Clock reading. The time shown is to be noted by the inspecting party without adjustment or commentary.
10:56
